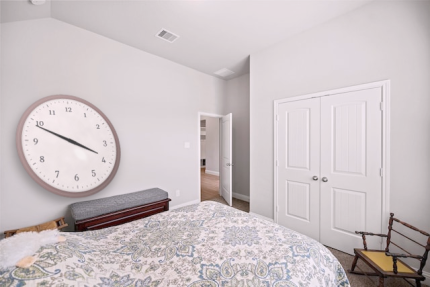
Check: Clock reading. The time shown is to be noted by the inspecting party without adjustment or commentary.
3:49
